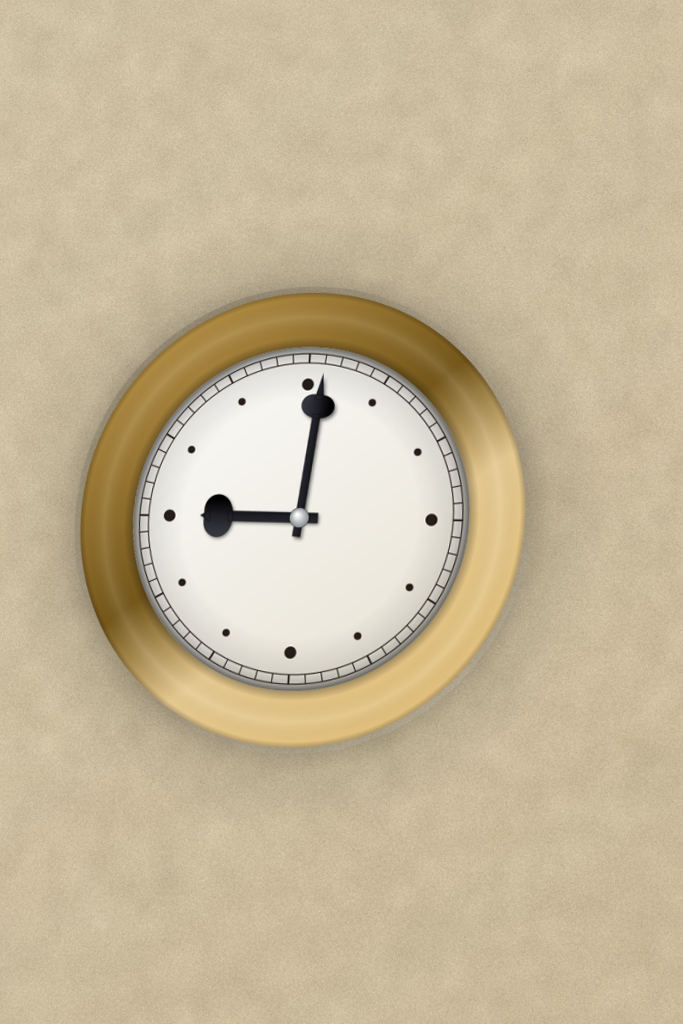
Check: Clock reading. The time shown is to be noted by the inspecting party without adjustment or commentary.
9:01
